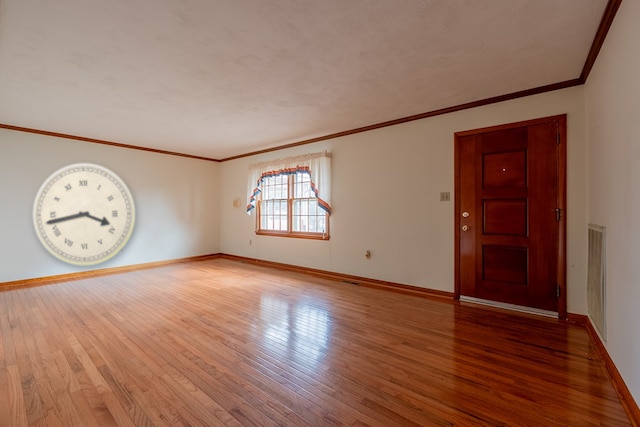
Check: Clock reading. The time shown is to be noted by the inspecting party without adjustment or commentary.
3:43
